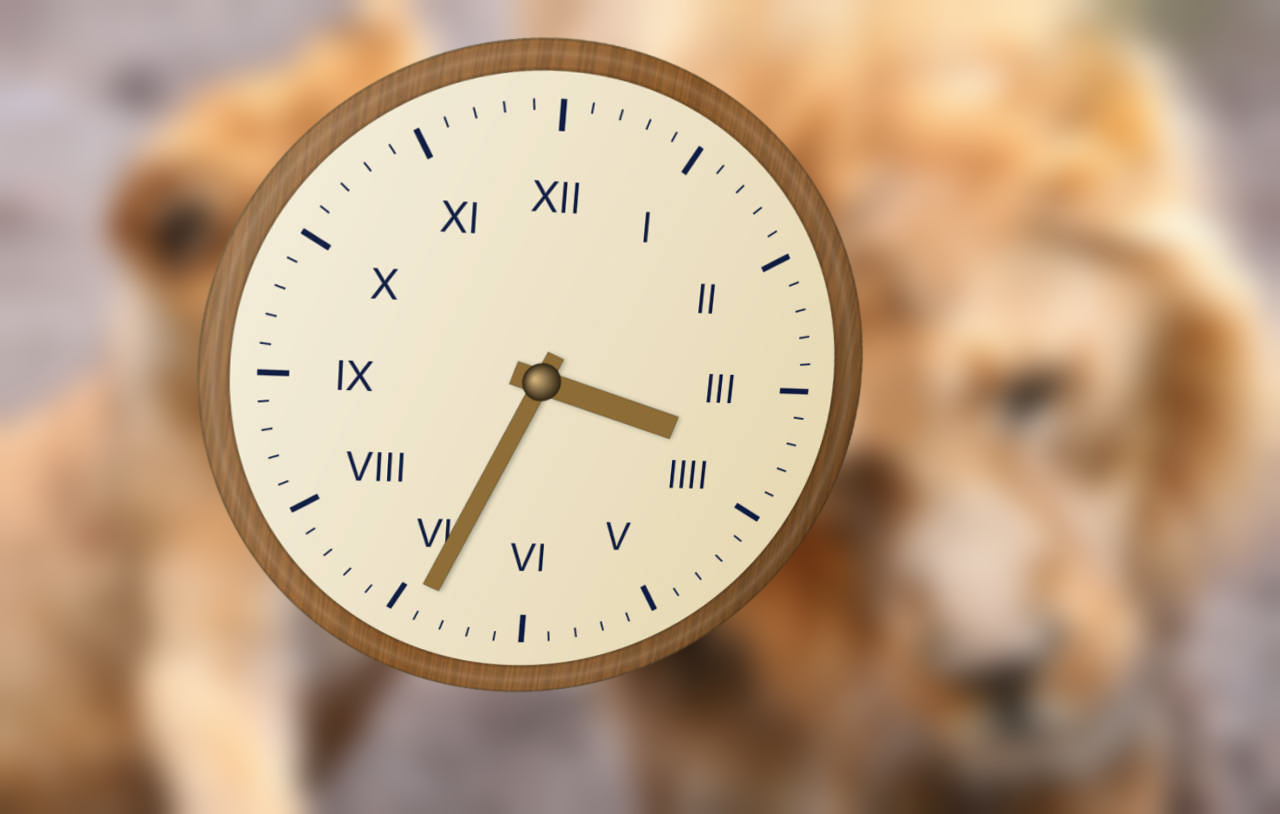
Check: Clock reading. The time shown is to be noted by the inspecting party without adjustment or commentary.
3:34
